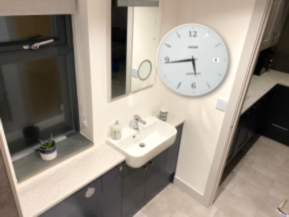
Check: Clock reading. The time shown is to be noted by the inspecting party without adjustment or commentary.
5:44
